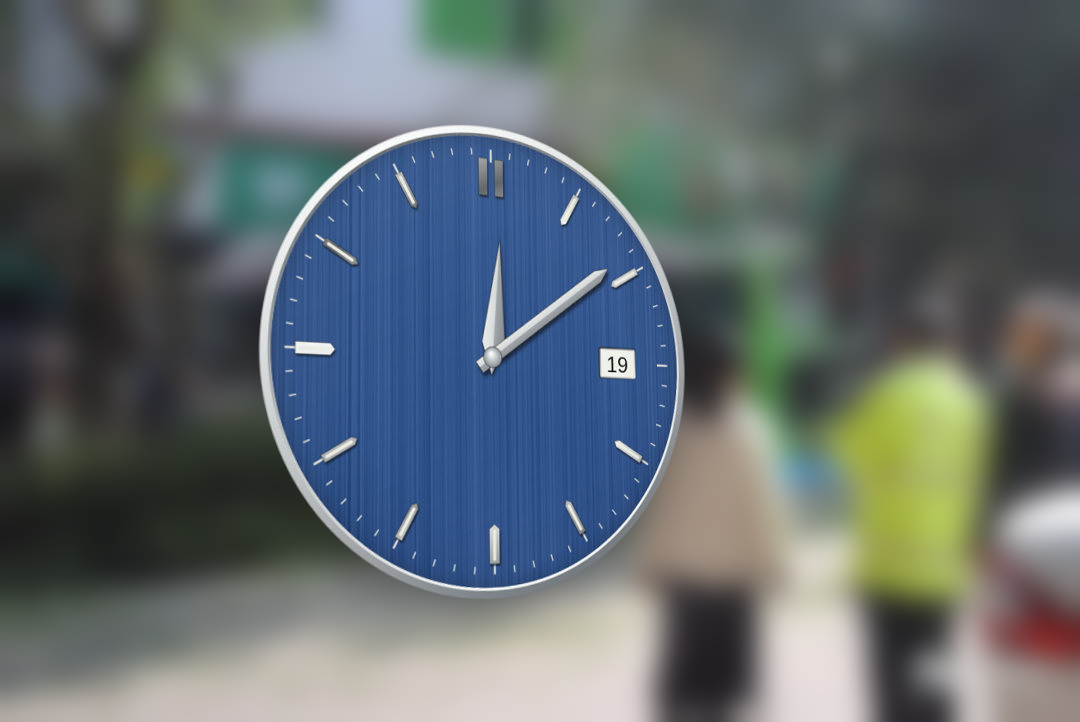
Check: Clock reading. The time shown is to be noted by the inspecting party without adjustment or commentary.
12:09
